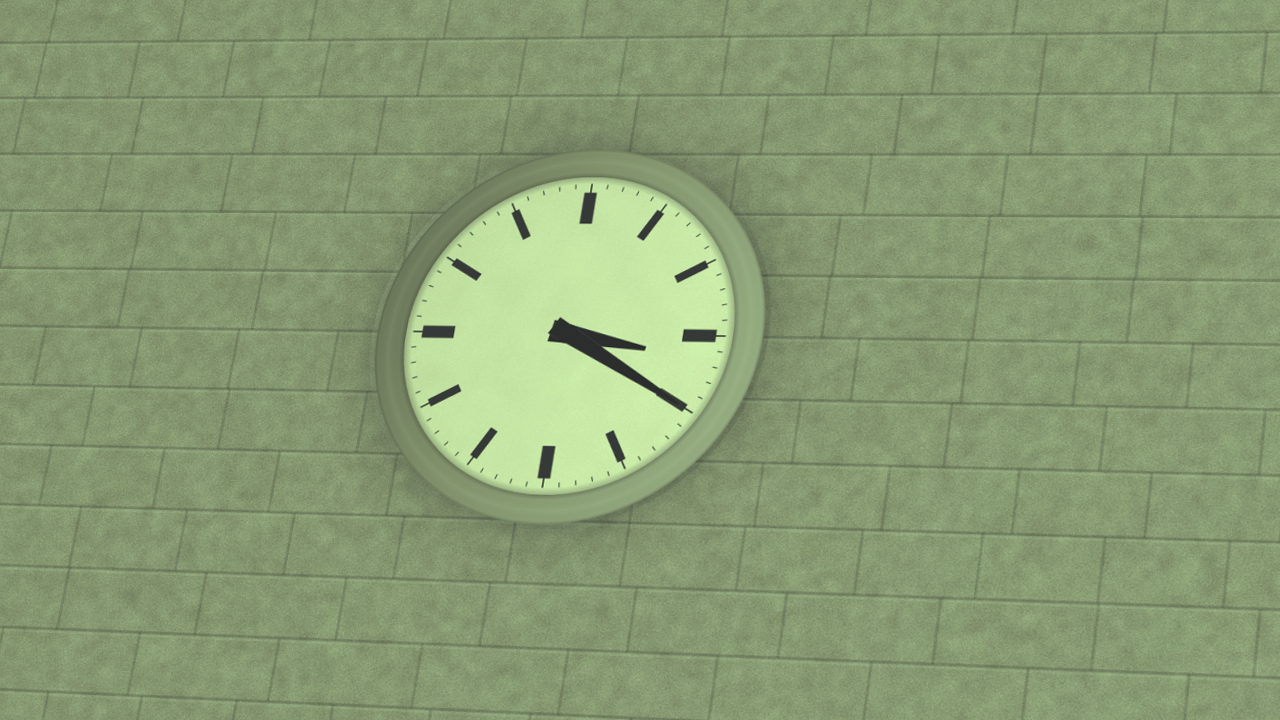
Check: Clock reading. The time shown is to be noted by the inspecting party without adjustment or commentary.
3:20
